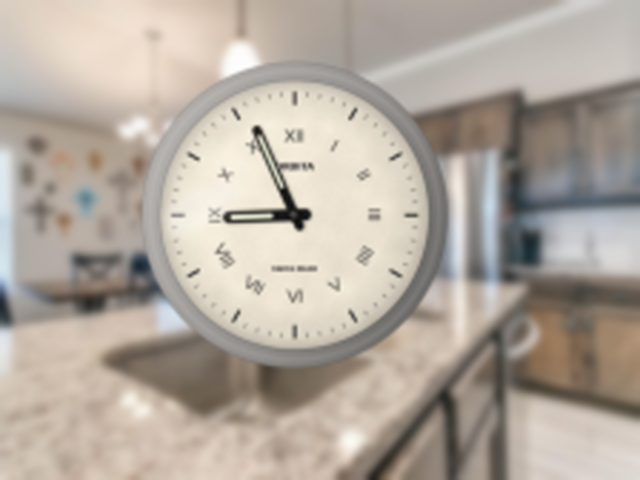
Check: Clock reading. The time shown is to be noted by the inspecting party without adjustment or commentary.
8:56
